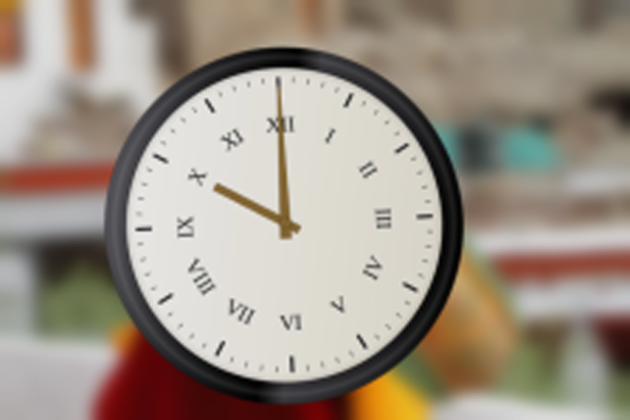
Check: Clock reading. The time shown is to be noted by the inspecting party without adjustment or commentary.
10:00
